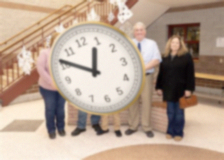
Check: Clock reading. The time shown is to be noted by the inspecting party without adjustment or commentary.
12:51
